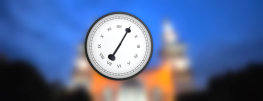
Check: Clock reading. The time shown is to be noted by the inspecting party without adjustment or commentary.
7:05
